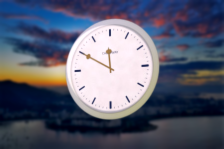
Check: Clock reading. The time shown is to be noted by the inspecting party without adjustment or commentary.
11:50
